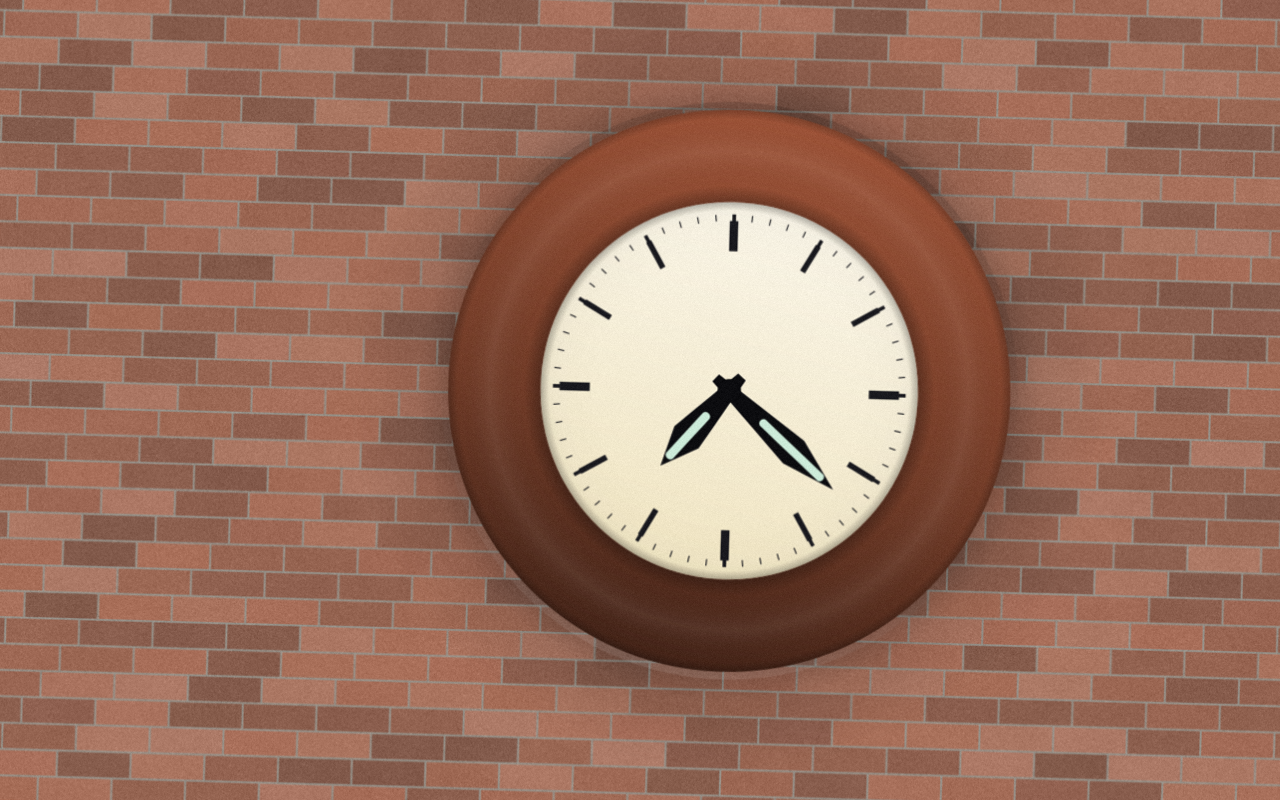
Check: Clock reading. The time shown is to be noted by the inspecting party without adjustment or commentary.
7:22
